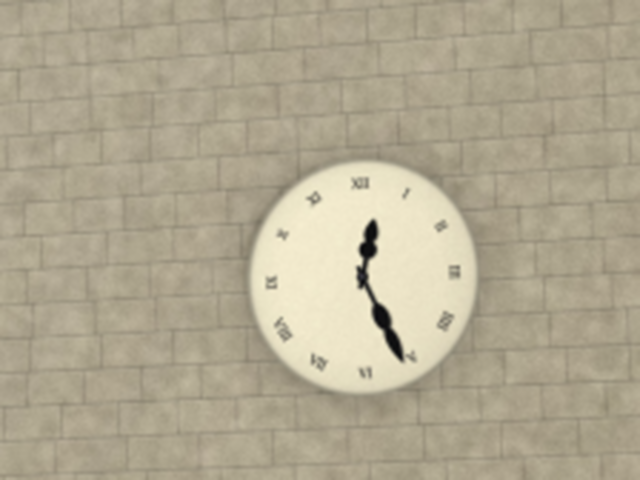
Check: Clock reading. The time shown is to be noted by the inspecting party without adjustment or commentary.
12:26
